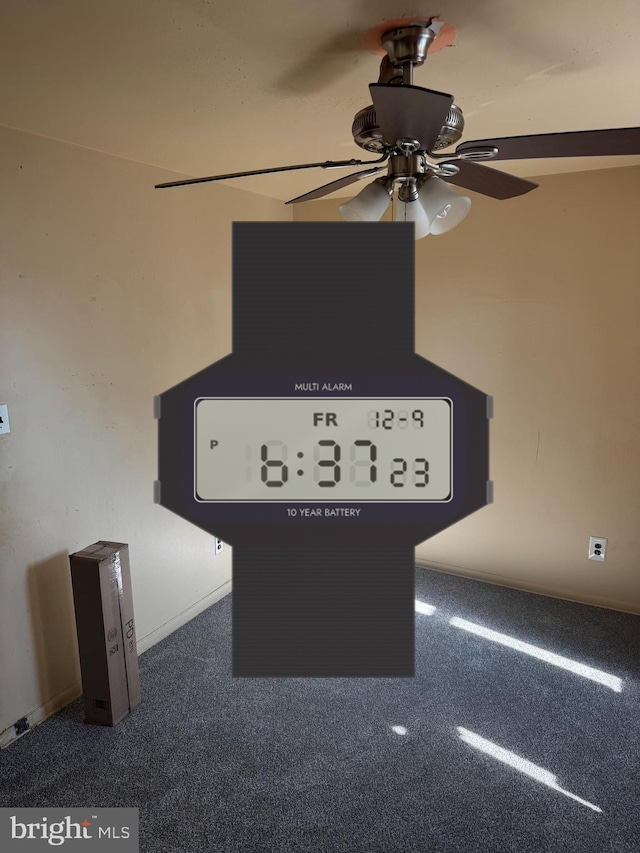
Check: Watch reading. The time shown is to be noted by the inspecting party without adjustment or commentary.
6:37:23
